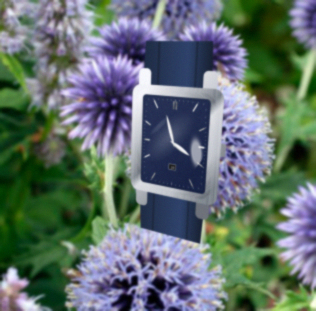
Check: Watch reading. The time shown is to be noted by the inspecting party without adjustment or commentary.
3:57
